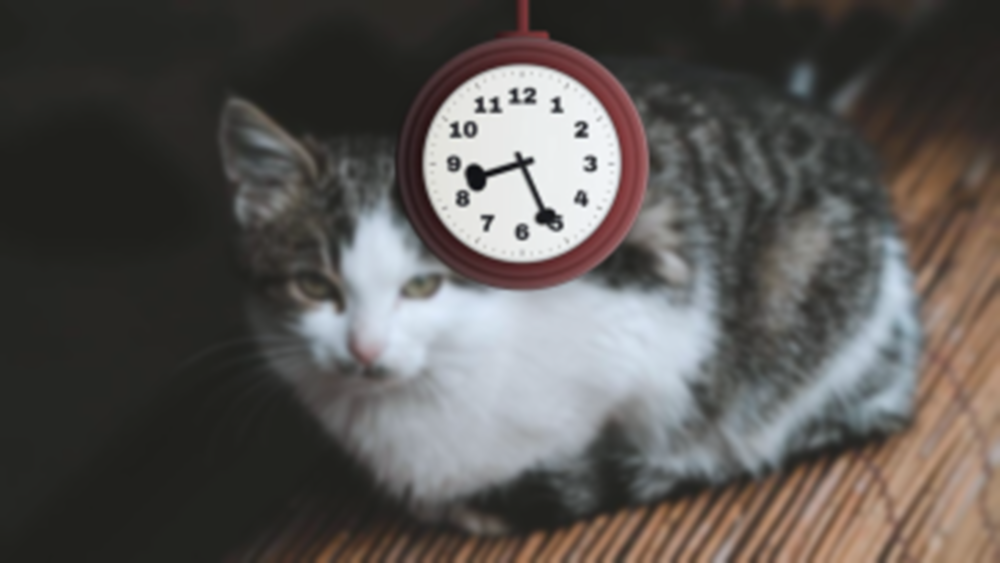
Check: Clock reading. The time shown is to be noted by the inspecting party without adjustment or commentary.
8:26
